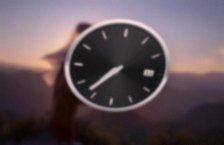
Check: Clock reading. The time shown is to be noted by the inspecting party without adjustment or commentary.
7:37
